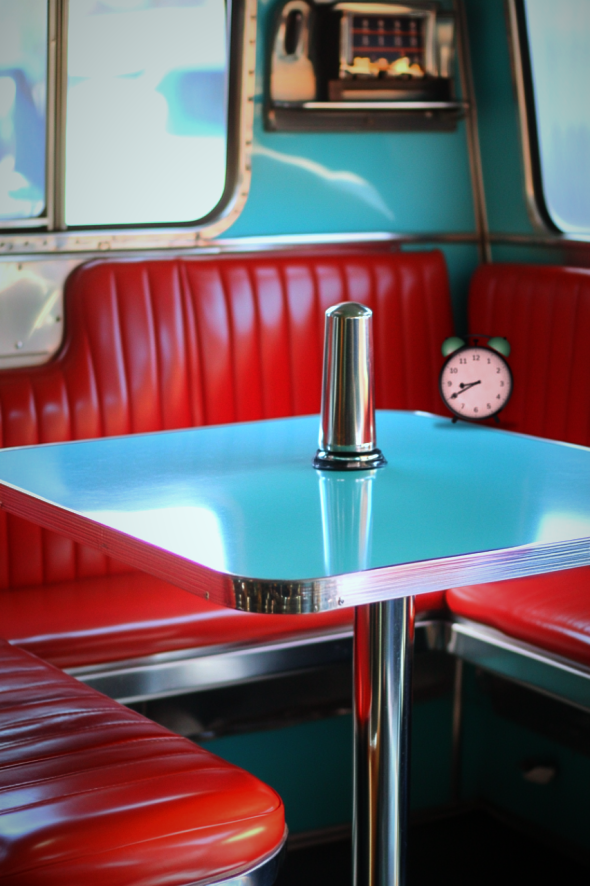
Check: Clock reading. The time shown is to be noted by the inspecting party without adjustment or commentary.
8:40
